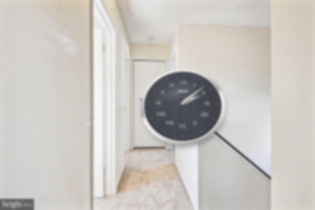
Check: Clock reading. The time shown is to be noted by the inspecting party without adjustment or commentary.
2:08
